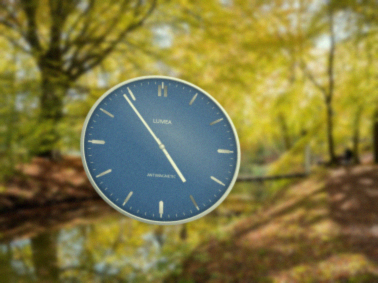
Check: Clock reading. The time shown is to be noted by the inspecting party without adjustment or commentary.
4:54
